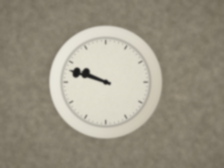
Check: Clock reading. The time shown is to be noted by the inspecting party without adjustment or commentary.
9:48
